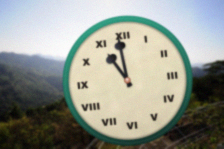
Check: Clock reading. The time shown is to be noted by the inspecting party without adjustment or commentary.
10:59
